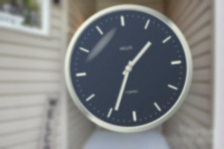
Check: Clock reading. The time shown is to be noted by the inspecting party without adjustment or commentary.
1:34
